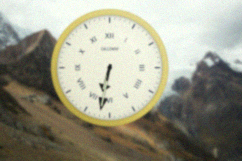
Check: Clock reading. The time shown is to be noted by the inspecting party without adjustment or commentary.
6:32
